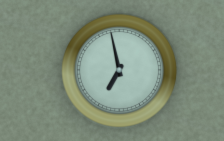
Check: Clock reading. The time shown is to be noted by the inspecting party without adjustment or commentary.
6:58
